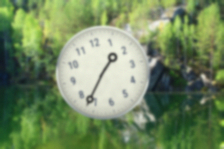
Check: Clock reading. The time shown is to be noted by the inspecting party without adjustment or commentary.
1:37
